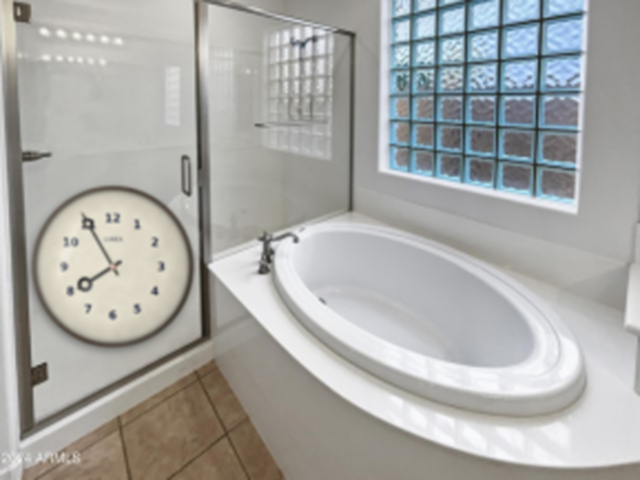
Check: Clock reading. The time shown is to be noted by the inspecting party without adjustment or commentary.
7:55
